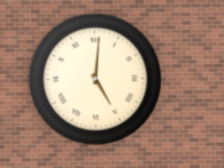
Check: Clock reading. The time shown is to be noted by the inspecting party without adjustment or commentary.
5:01
